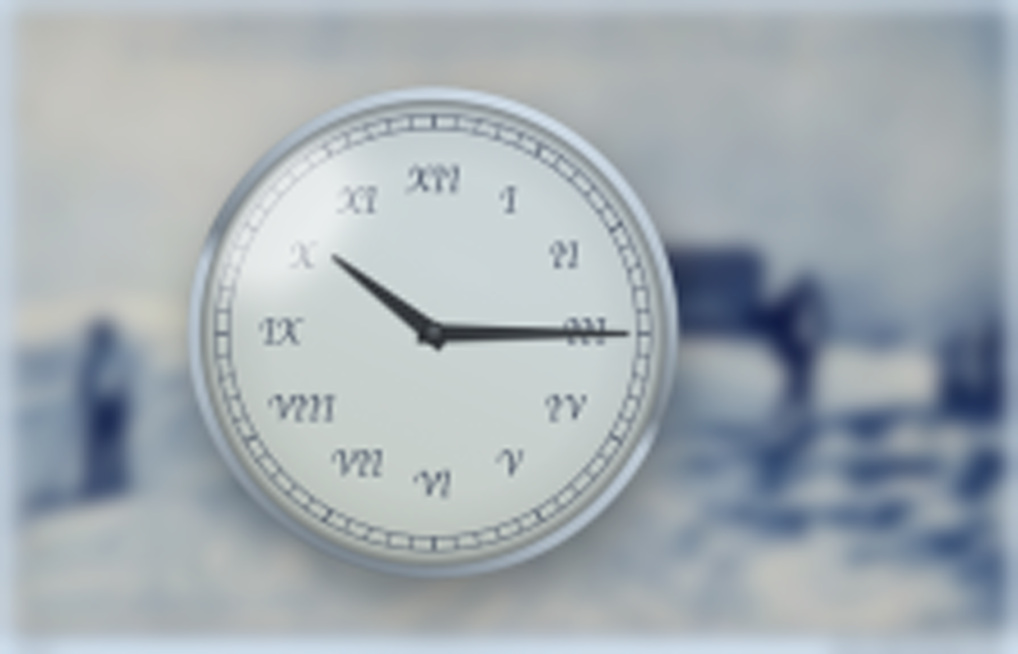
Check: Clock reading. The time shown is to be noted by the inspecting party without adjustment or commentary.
10:15
